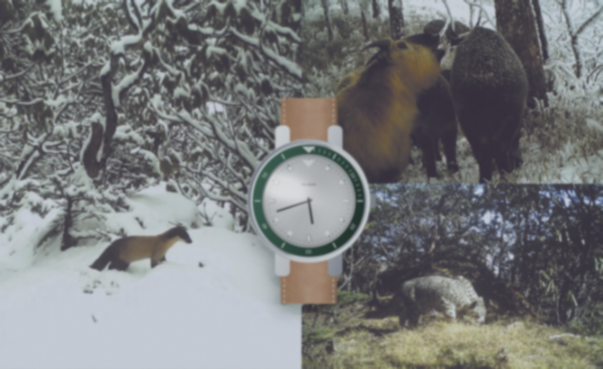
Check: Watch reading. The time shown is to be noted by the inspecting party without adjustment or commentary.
5:42
